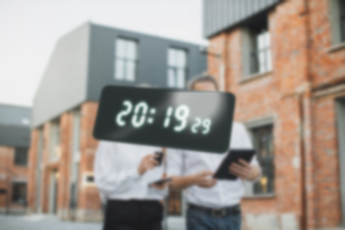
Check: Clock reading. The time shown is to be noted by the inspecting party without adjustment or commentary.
20:19:29
